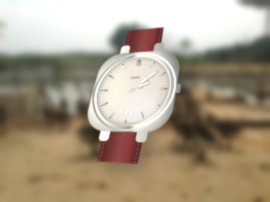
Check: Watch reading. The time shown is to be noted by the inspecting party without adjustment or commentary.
2:08
